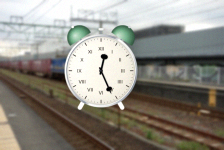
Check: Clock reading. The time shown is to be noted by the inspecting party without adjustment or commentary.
12:26
